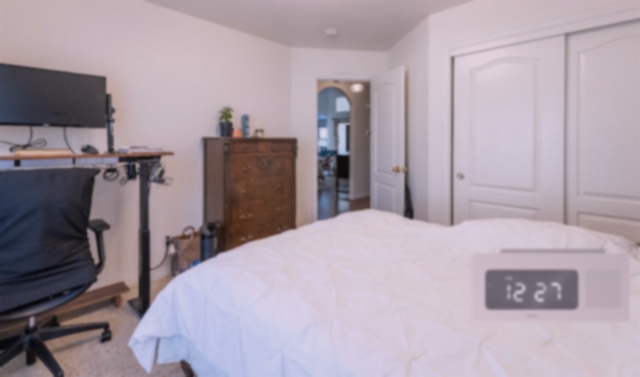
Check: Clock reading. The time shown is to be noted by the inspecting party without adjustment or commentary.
12:27
